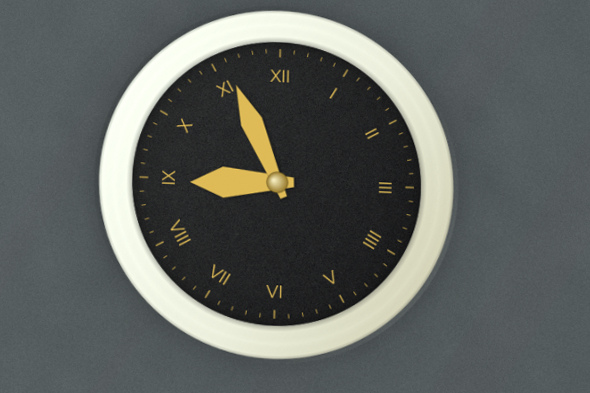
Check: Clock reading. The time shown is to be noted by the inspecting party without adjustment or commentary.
8:56
